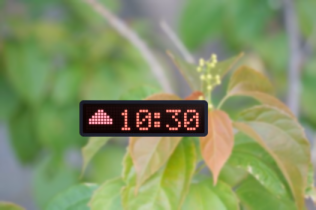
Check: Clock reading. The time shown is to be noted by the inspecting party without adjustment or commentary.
10:30
